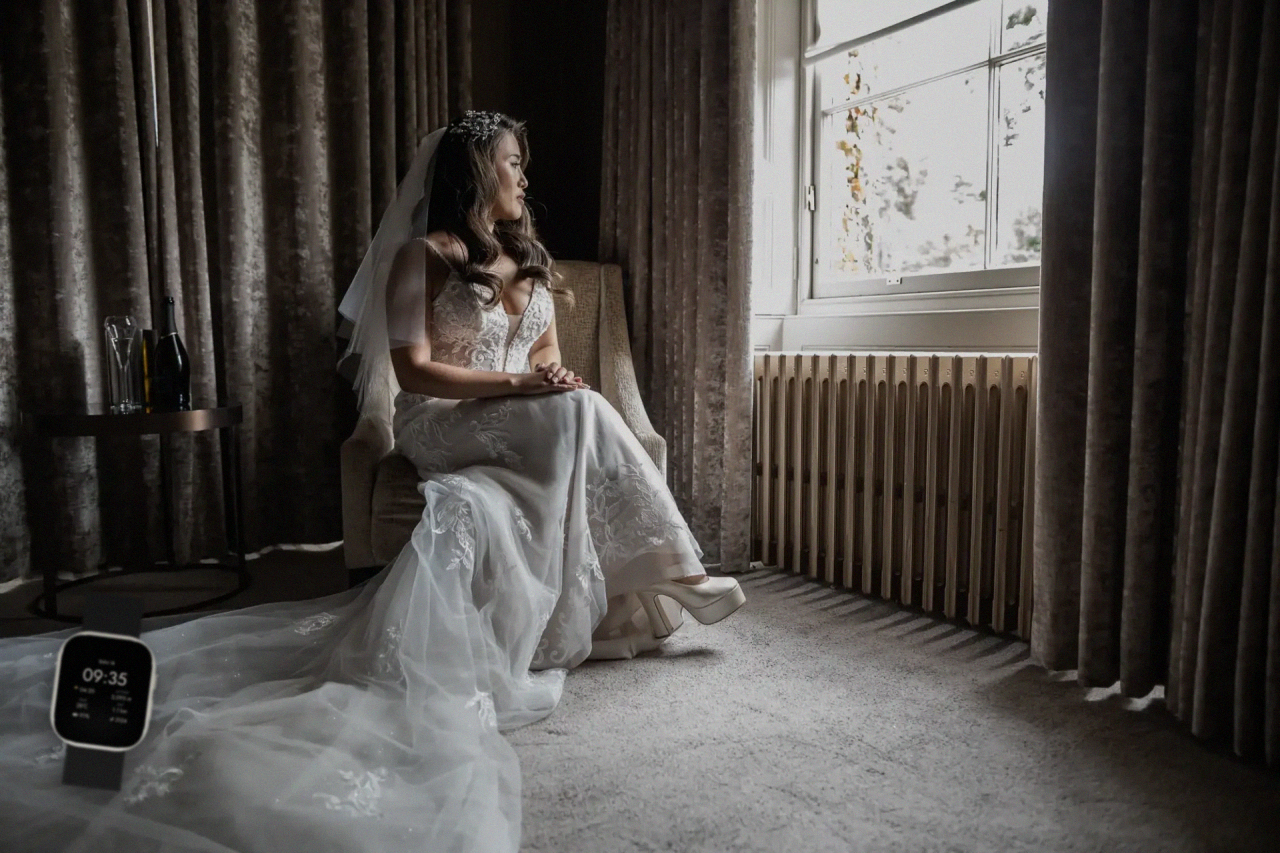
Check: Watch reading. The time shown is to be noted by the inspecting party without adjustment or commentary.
9:35
